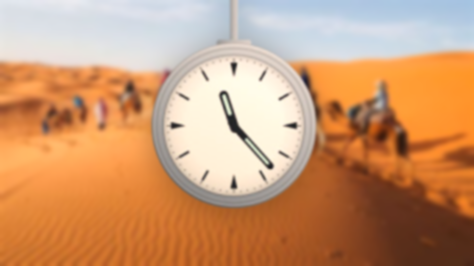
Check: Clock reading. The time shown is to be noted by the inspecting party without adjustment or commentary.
11:23
